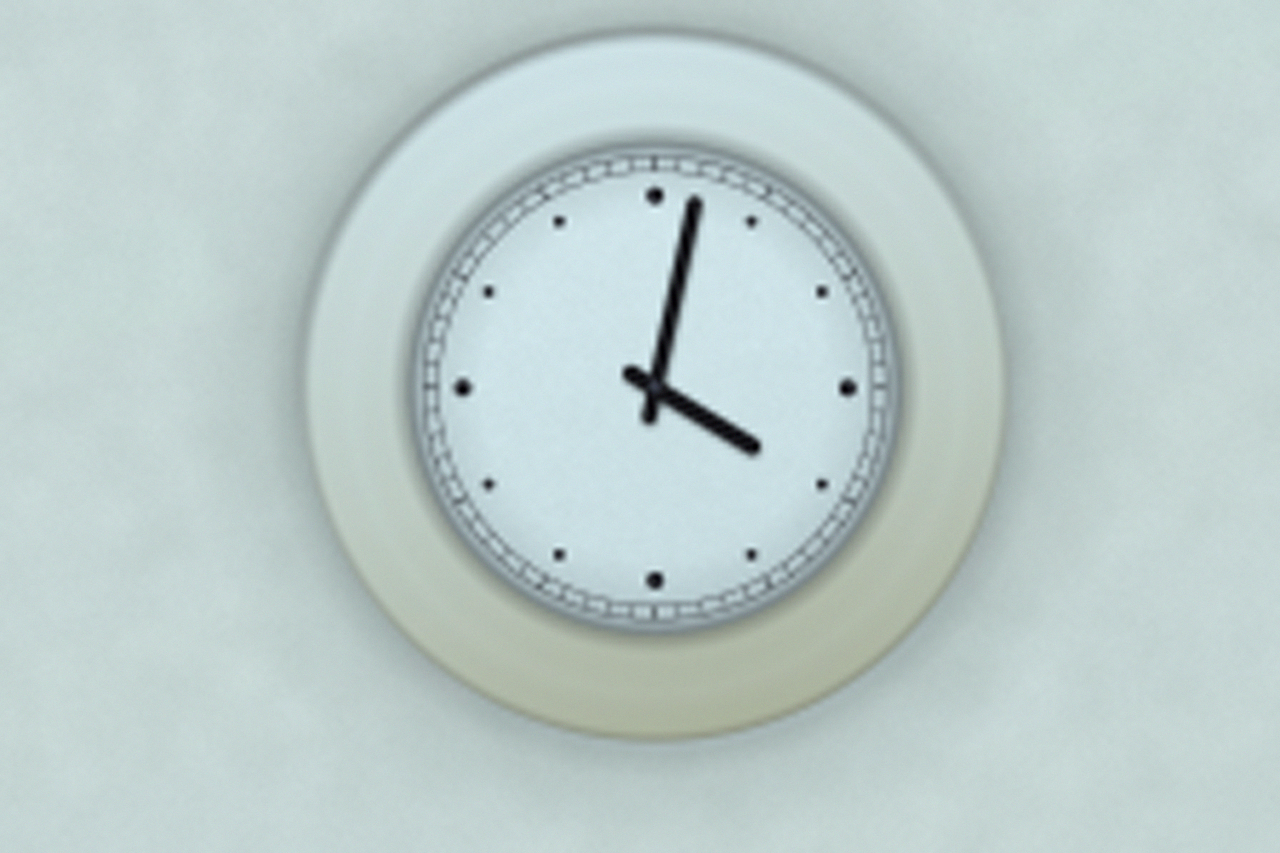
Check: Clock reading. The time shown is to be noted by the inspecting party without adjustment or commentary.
4:02
